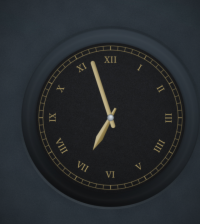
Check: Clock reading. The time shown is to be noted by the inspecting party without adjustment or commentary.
6:57
